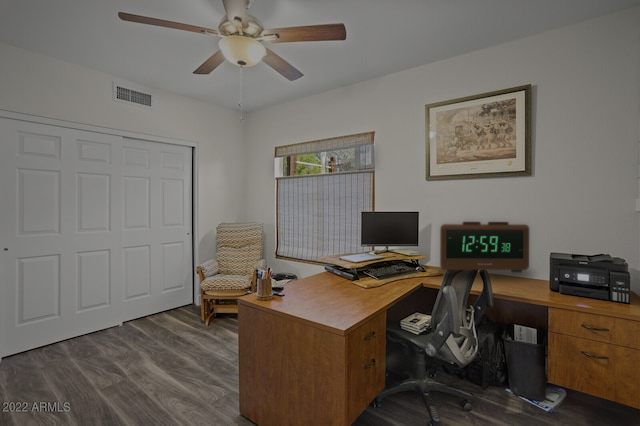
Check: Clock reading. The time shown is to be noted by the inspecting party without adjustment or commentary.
12:59
